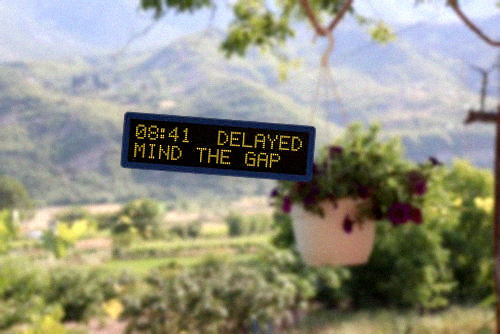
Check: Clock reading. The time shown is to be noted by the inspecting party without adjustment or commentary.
8:41
